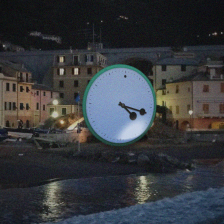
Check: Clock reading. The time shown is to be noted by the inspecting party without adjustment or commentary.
4:17
